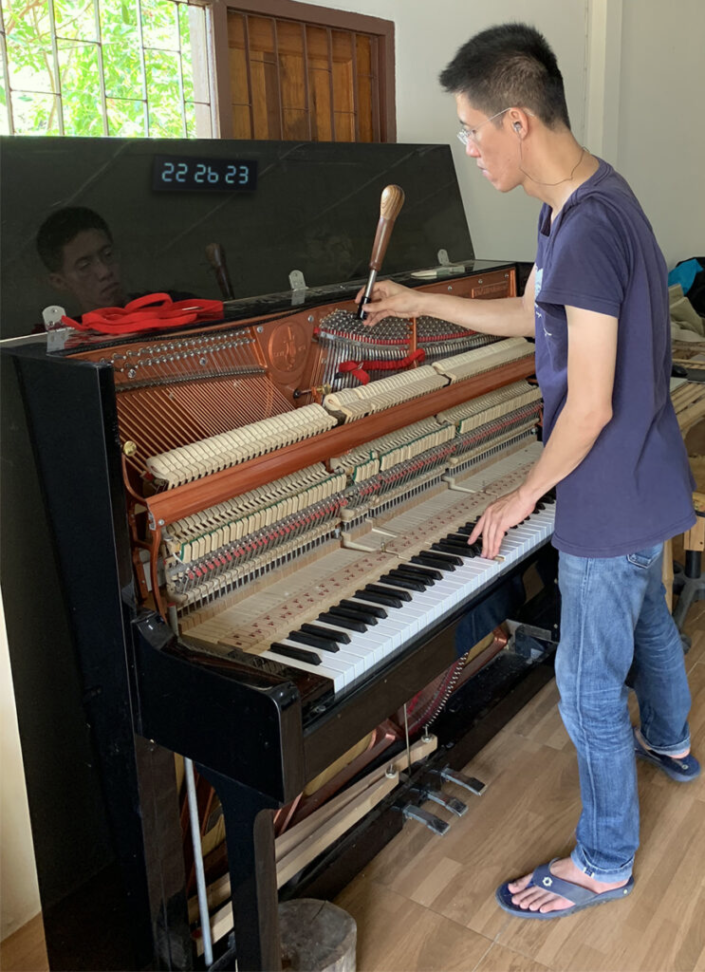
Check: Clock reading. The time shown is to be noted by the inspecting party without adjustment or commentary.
22:26:23
